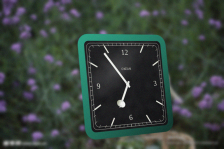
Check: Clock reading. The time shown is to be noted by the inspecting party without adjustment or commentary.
6:54
